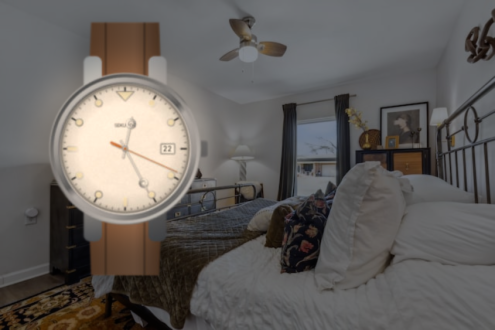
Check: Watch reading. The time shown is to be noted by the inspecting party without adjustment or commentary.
12:25:19
